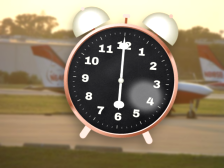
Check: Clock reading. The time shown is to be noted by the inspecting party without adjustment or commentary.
6:00
